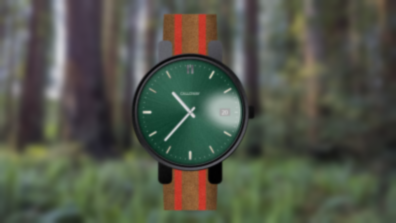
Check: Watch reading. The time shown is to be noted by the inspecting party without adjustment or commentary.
10:37
